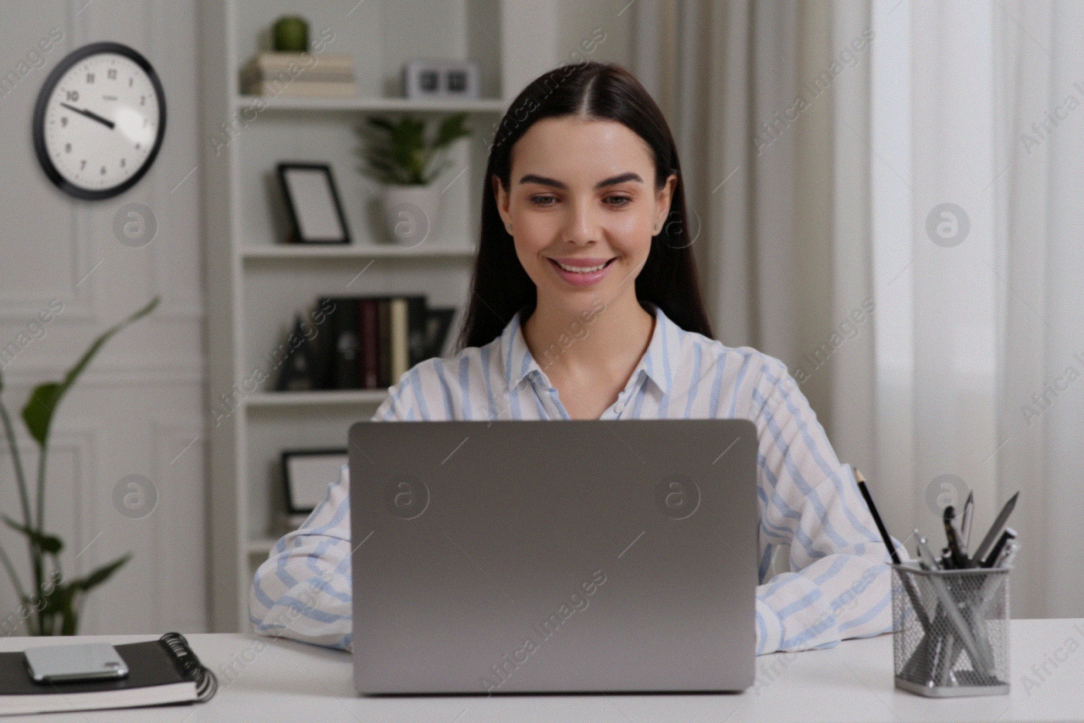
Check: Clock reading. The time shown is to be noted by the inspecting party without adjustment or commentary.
9:48
